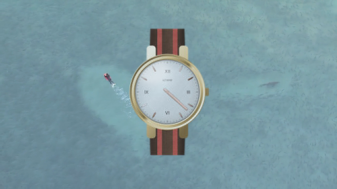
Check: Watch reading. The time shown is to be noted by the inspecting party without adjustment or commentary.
4:22
